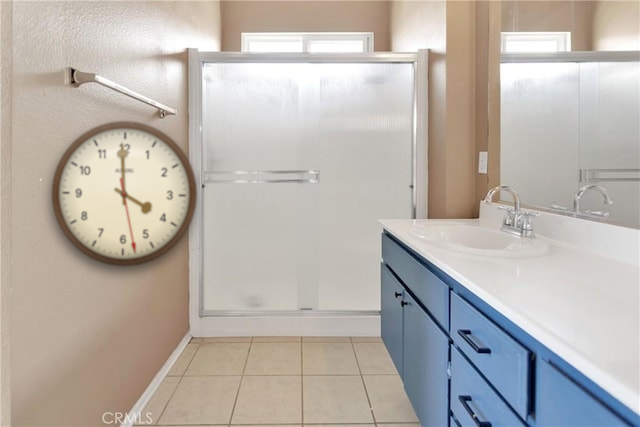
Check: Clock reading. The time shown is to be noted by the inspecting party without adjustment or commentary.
3:59:28
